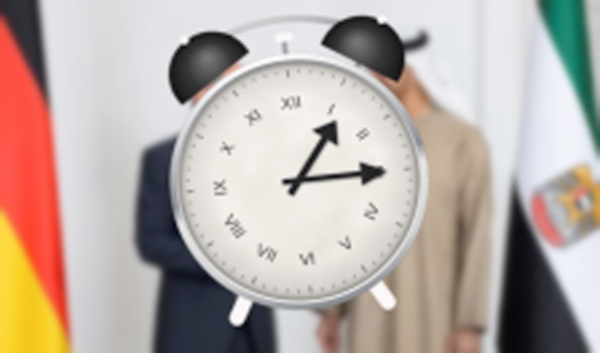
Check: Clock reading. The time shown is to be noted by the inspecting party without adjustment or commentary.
1:15
